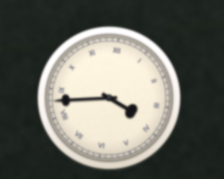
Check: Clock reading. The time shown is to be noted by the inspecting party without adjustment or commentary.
3:43
